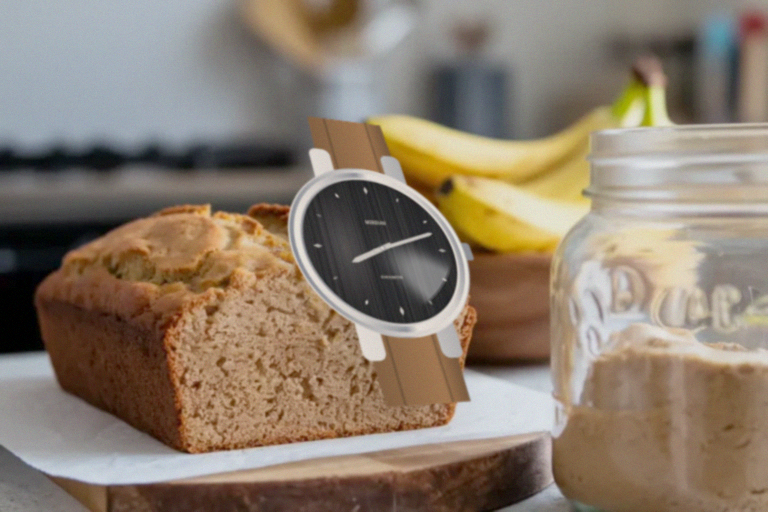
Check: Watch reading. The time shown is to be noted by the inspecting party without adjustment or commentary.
8:12
